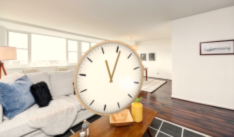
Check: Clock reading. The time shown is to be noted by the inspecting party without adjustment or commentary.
11:01
